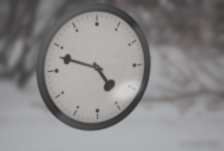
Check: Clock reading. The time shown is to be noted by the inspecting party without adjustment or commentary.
4:48
